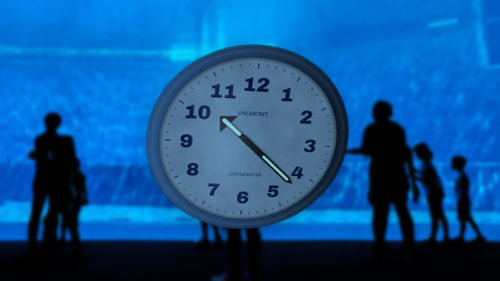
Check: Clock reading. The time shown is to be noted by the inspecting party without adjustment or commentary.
10:22
